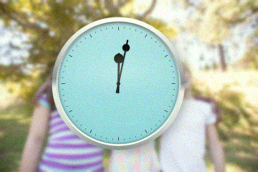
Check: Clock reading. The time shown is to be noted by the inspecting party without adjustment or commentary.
12:02
